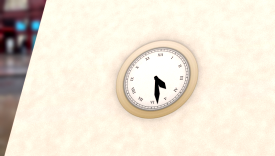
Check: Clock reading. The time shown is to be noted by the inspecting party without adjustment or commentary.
4:28
